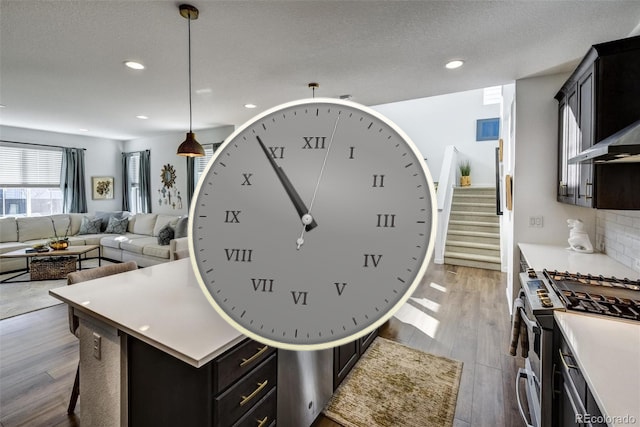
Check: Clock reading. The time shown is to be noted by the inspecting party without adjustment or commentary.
10:54:02
